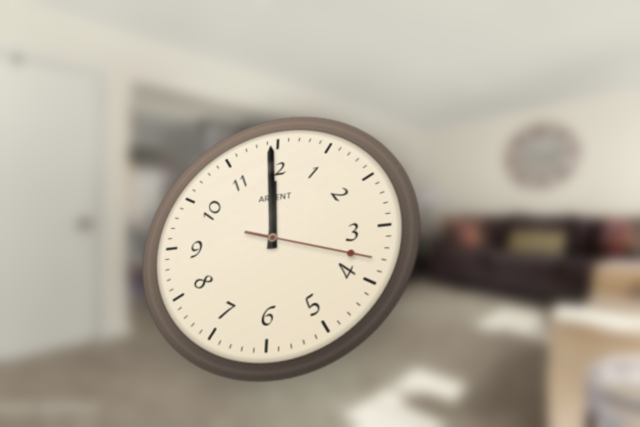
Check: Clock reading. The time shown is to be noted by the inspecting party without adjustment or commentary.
11:59:18
